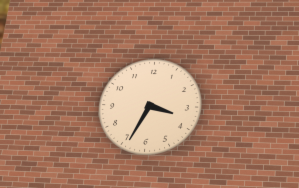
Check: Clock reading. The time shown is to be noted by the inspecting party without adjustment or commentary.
3:34
